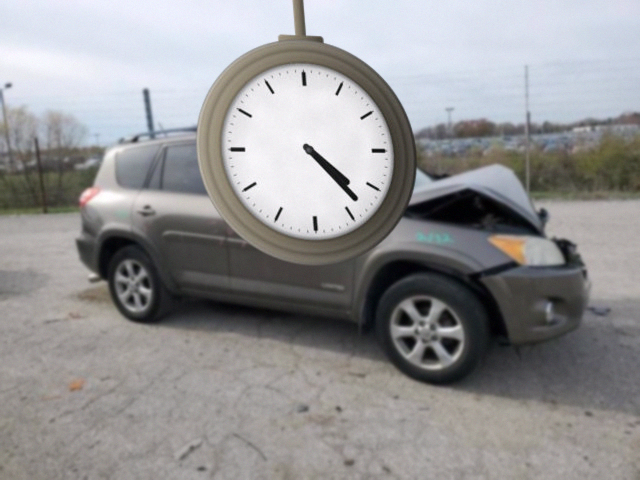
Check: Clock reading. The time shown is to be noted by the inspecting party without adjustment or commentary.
4:23
